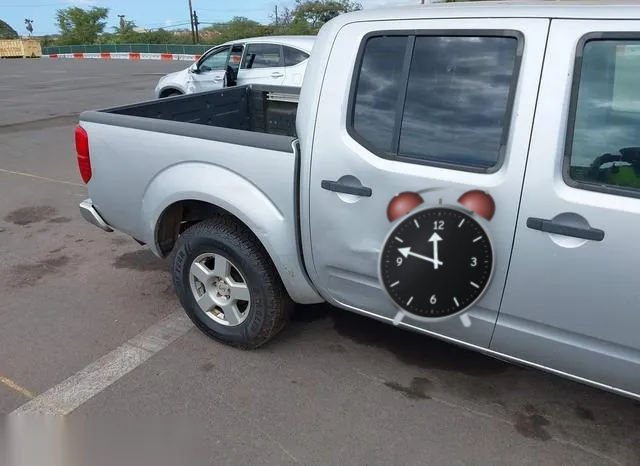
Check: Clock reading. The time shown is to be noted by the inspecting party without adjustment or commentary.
11:48
